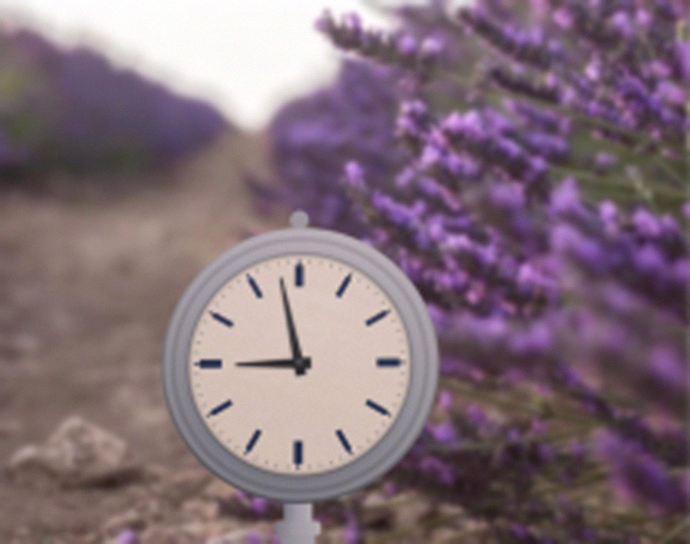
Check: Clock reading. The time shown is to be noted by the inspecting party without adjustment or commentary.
8:58
